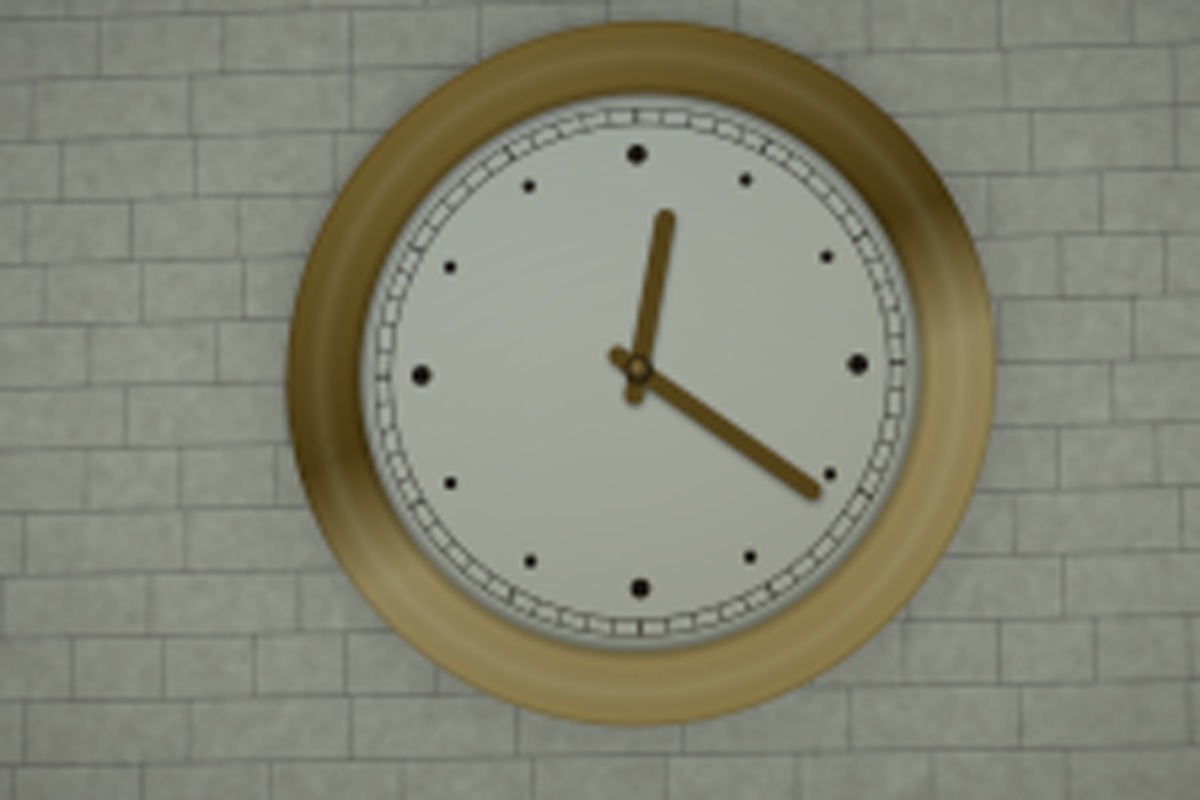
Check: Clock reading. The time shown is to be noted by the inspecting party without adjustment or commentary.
12:21
